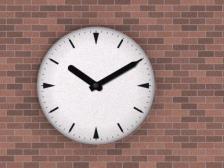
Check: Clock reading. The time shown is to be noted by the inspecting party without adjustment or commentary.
10:10
